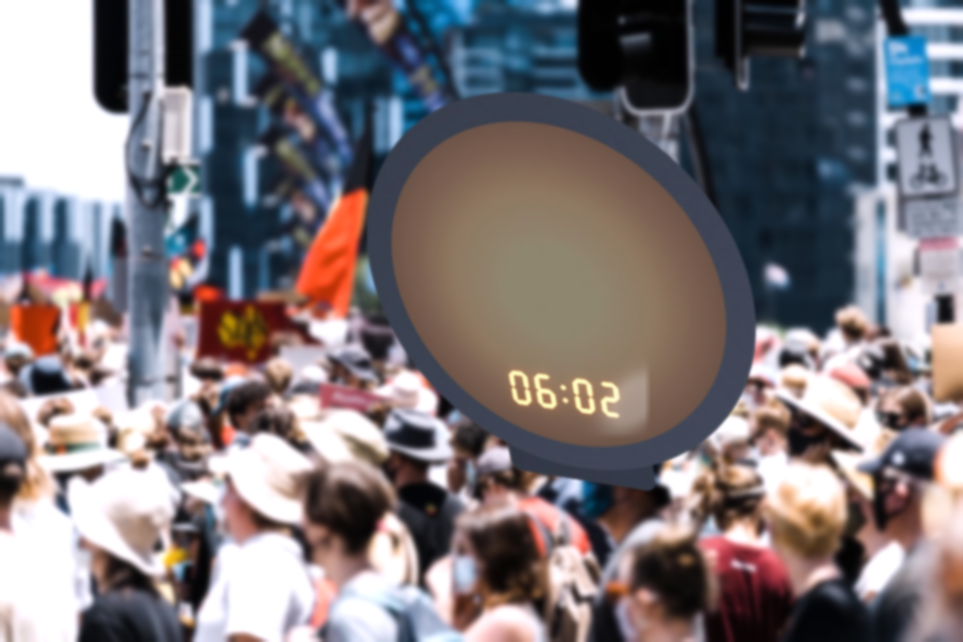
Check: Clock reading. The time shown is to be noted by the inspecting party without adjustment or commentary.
6:02
